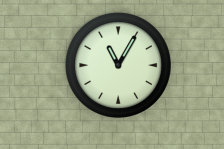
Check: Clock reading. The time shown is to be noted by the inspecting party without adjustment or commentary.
11:05
